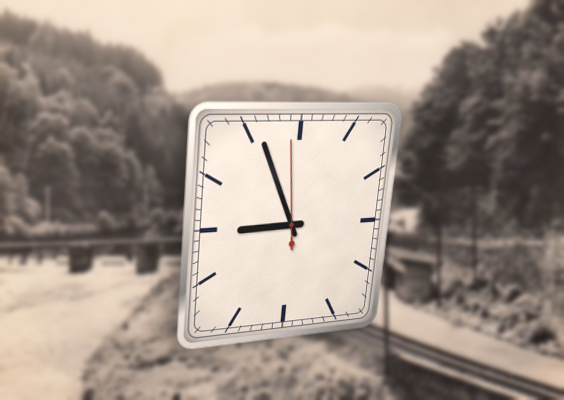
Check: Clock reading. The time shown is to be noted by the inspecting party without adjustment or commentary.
8:55:59
